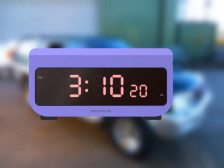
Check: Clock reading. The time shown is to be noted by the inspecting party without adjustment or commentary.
3:10:20
